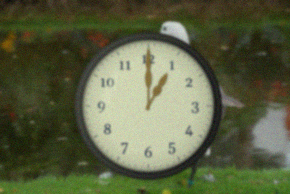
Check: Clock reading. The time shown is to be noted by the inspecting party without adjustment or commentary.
1:00
